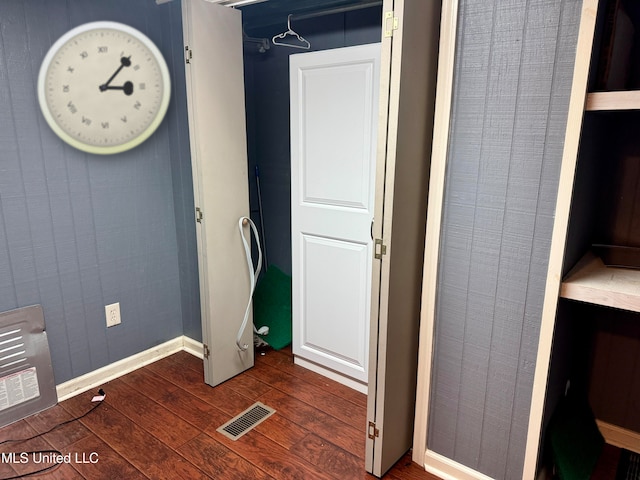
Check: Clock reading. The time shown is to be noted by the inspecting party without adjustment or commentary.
3:07
